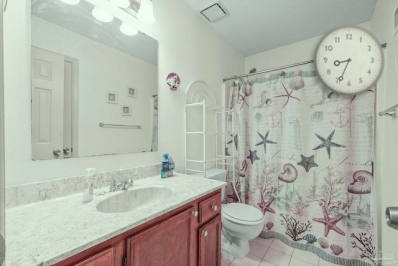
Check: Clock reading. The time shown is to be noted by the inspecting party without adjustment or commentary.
8:34
